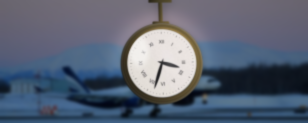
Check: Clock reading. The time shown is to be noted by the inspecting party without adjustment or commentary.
3:33
